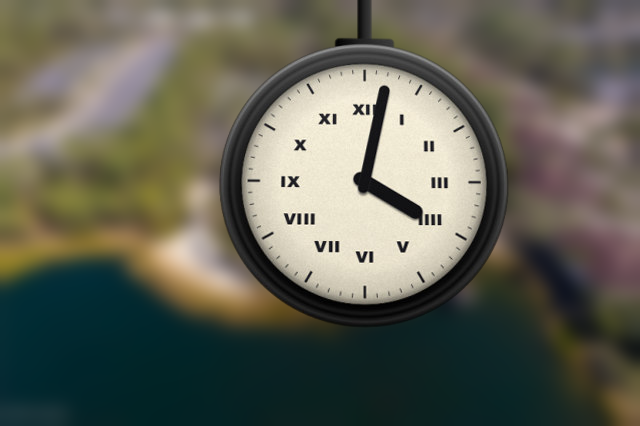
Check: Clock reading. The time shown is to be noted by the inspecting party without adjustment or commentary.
4:02
